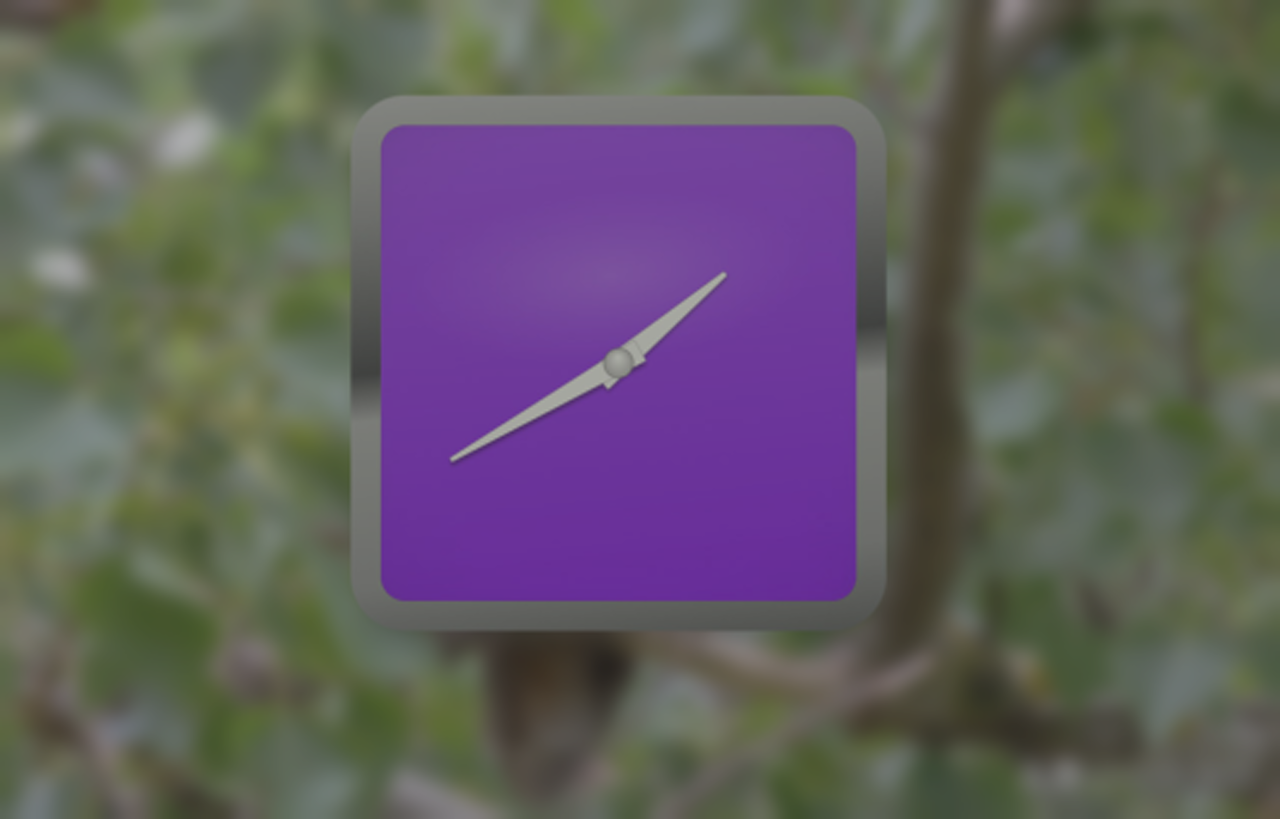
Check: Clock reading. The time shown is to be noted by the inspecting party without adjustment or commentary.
1:40
